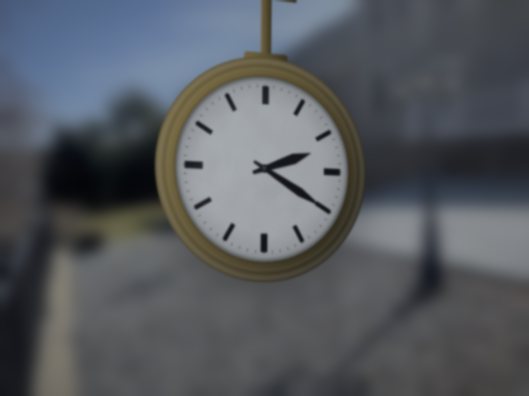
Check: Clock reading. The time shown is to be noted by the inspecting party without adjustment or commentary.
2:20
